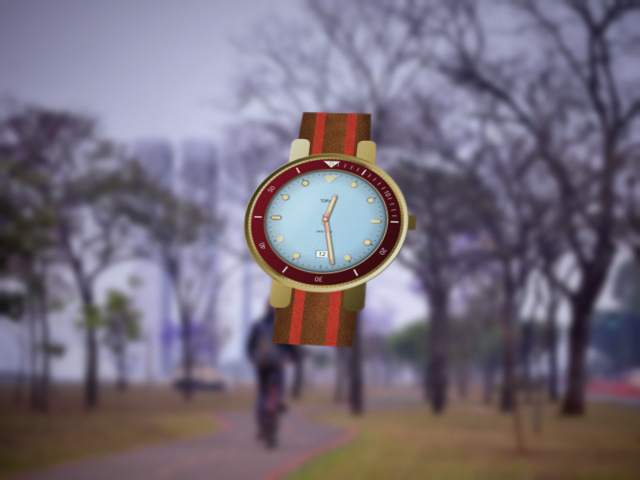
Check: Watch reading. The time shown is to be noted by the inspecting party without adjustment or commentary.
12:28
